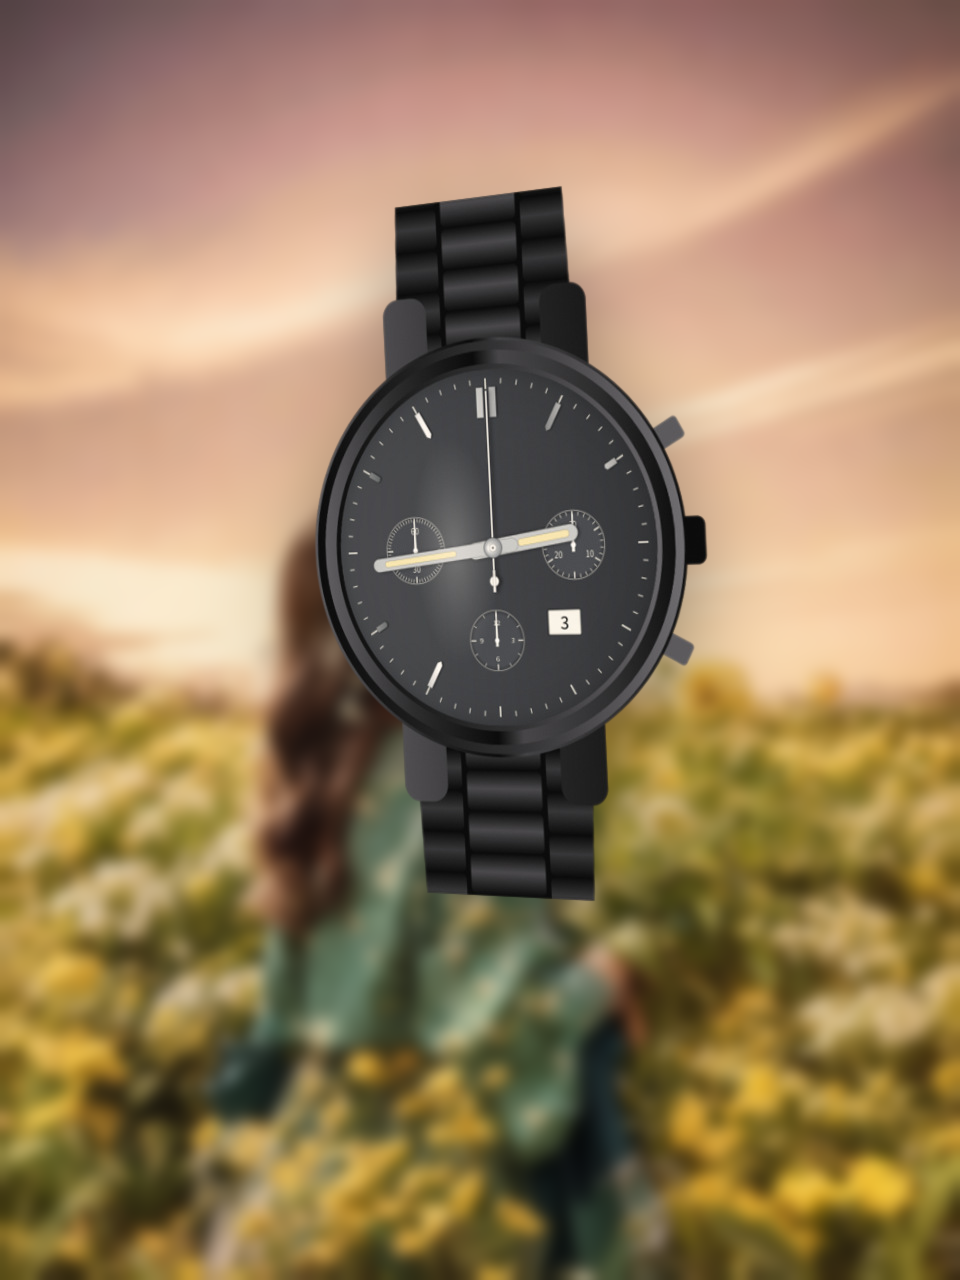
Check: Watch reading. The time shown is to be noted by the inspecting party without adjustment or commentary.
2:44
